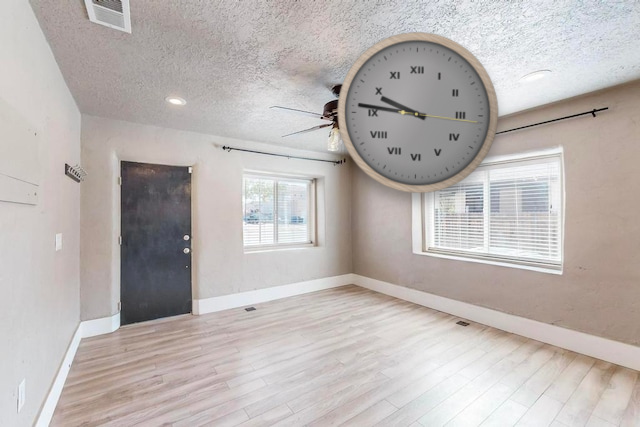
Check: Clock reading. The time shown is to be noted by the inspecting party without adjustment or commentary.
9:46:16
